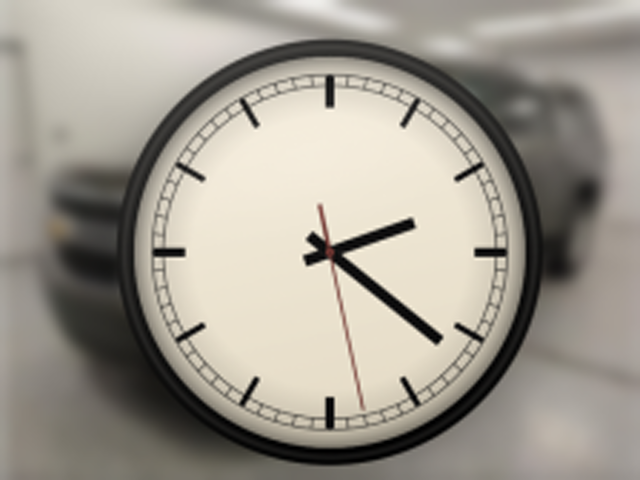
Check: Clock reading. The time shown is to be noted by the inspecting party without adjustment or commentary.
2:21:28
